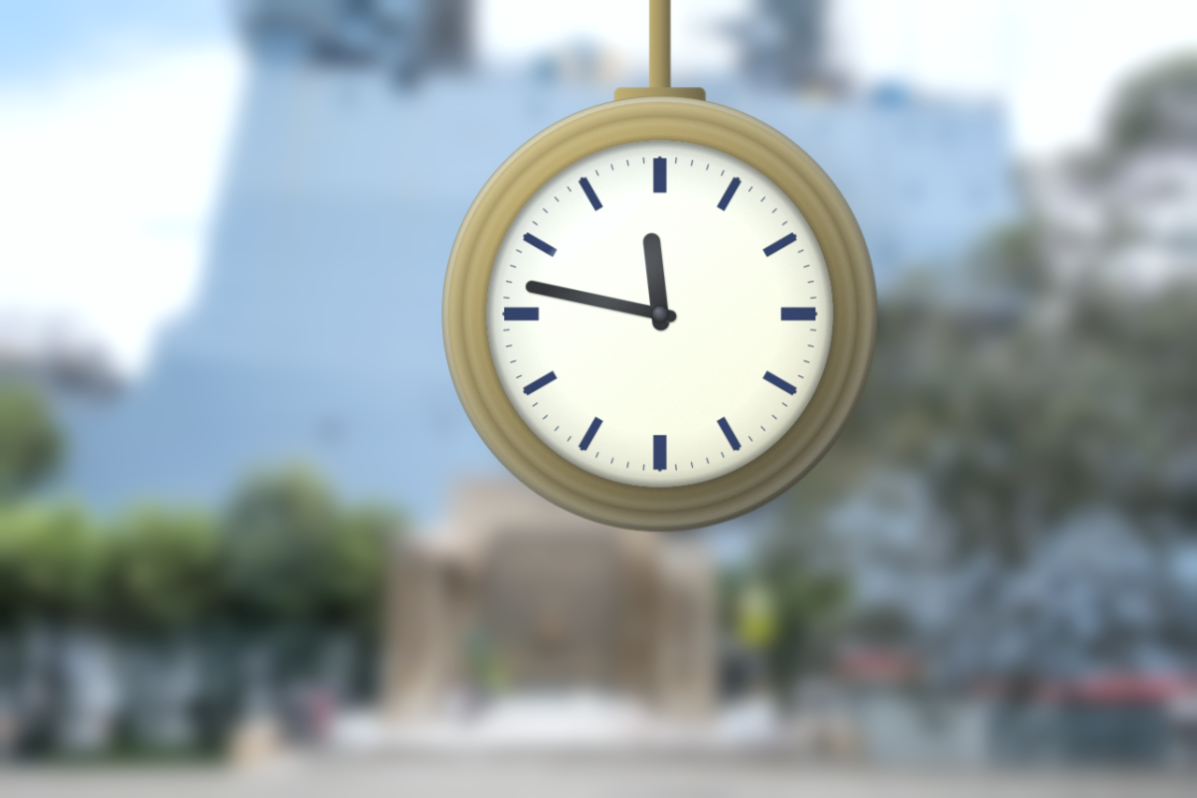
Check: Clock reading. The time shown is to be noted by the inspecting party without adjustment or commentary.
11:47
